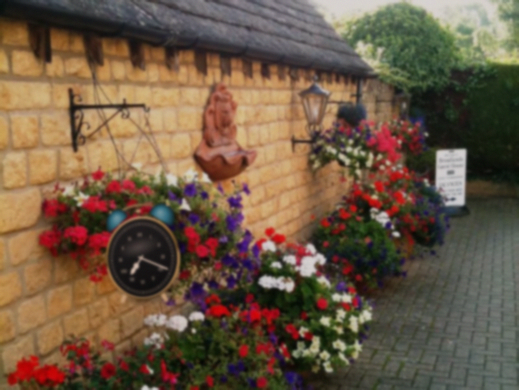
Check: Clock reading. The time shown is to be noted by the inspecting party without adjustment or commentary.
7:19
